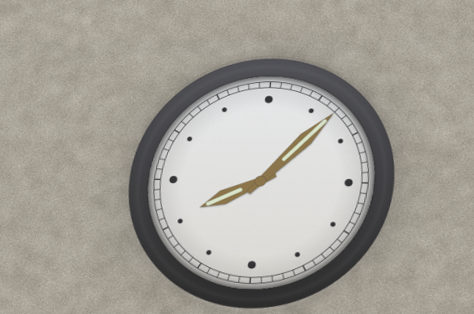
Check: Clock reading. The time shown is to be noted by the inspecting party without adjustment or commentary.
8:07
